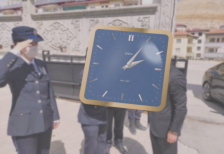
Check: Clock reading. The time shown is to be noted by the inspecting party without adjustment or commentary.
2:05
